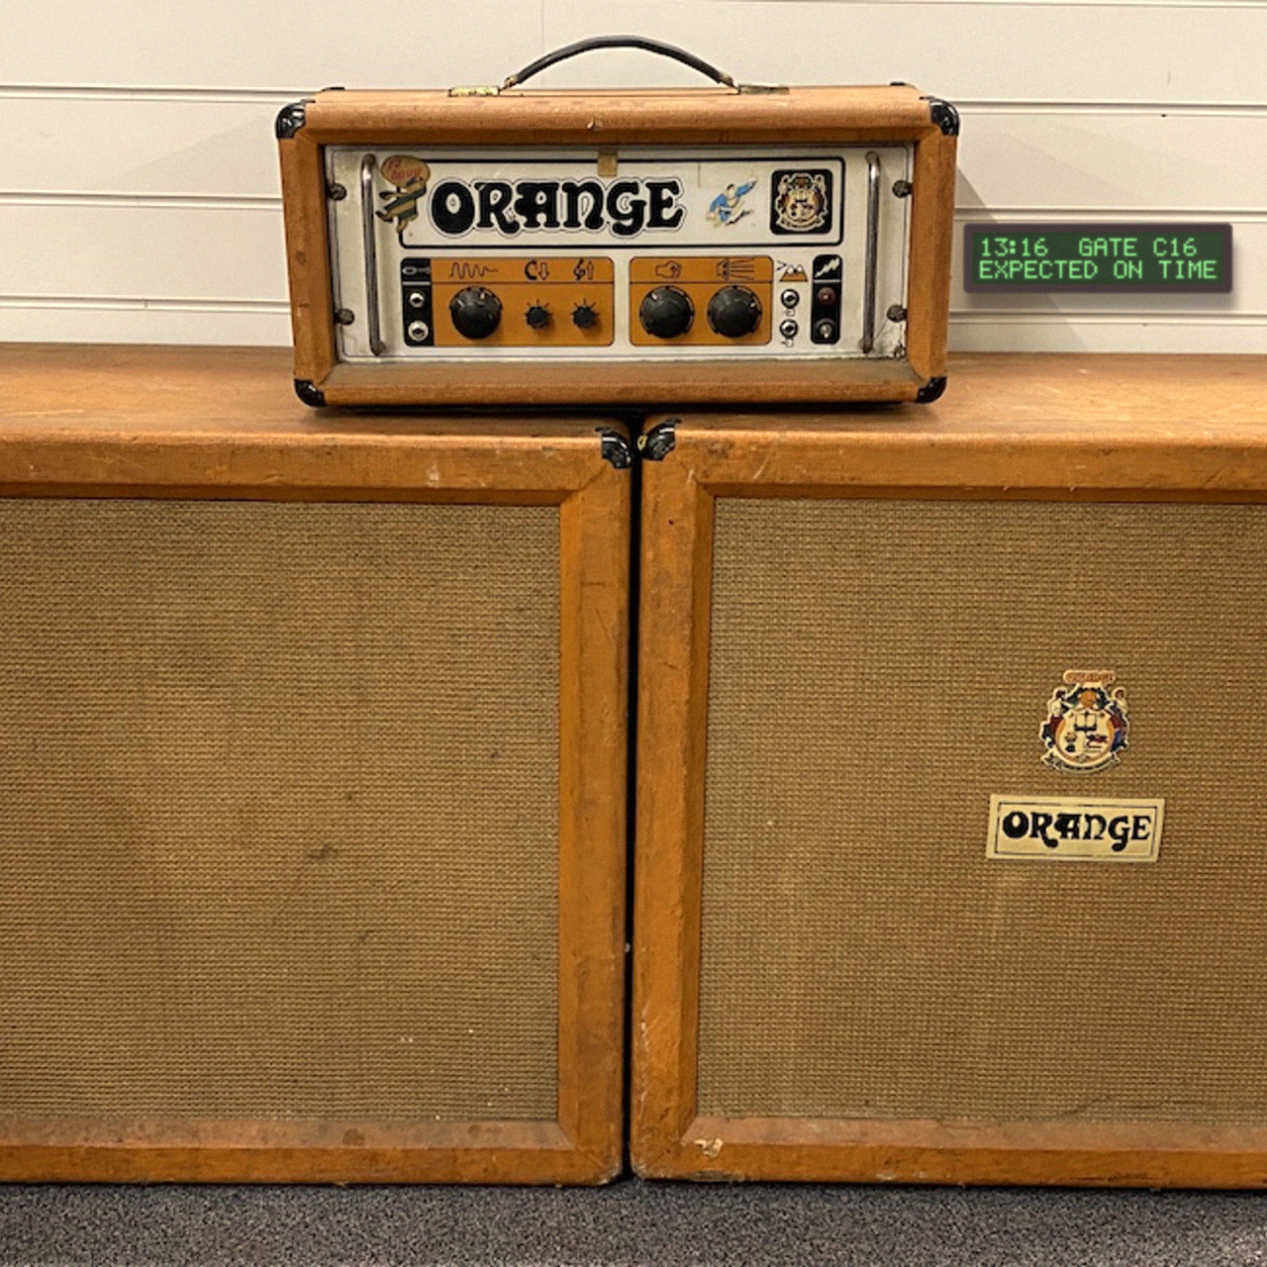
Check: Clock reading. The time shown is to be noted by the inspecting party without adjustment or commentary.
13:16
